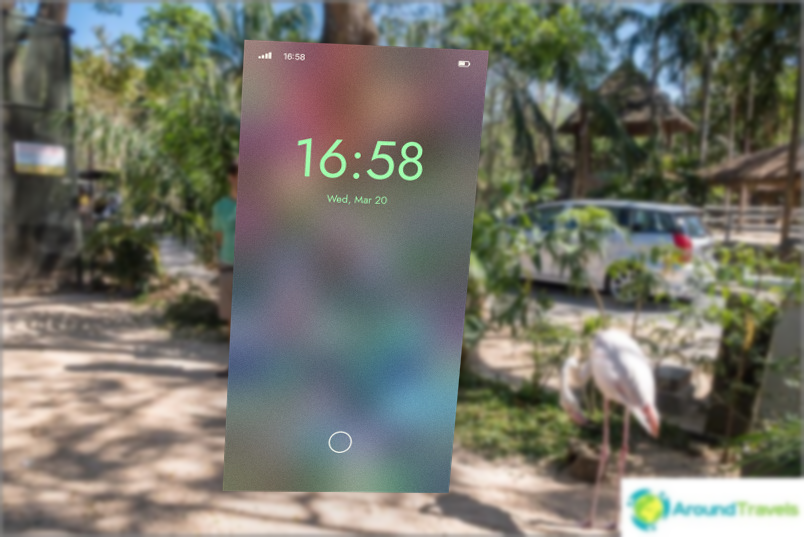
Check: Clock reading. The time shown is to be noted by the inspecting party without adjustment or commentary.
16:58
